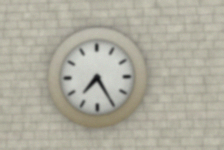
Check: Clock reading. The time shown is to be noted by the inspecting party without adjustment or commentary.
7:25
